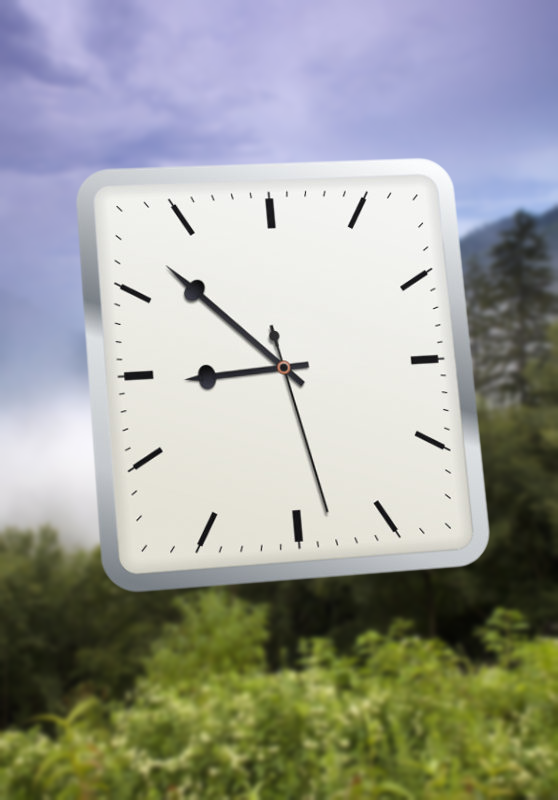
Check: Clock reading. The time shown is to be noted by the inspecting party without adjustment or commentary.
8:52:28
